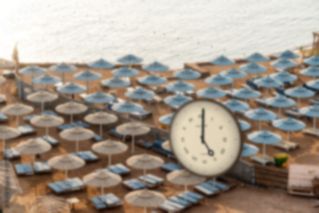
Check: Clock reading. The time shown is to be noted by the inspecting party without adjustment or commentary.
5:01
